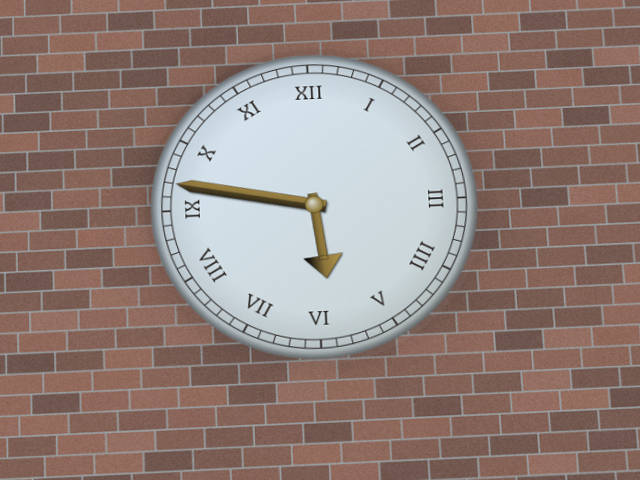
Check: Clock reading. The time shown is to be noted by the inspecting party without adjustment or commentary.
5:47
